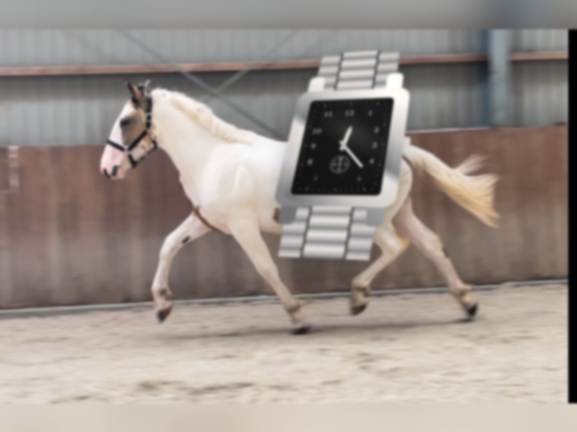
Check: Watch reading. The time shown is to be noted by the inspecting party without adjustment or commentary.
12:23
